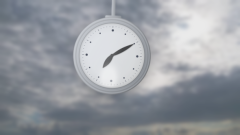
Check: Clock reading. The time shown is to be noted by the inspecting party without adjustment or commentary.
7:10
